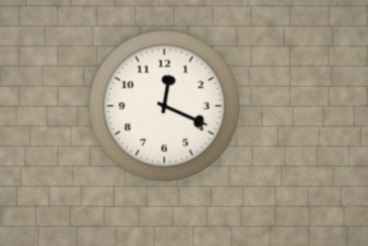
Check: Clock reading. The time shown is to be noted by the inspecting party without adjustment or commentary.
12:19
